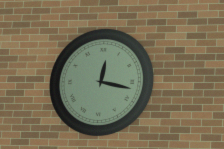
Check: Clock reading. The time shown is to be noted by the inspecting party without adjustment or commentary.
12:17
